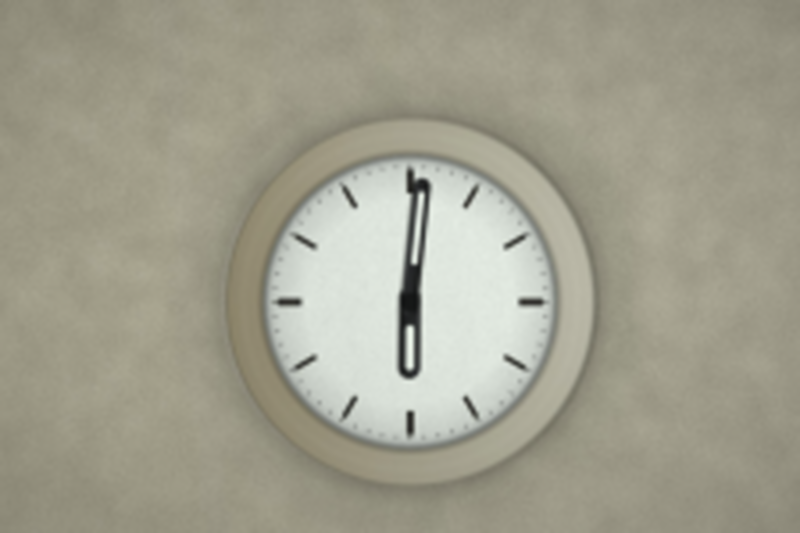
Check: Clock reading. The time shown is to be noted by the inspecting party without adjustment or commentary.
6:01
